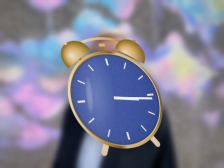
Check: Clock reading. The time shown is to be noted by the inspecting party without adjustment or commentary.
3:16
